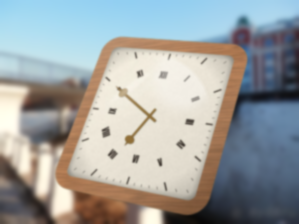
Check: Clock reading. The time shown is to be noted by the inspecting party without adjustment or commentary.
6:50
